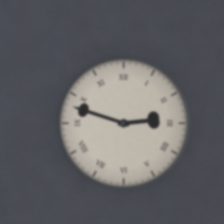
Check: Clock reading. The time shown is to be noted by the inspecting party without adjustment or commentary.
2:48
